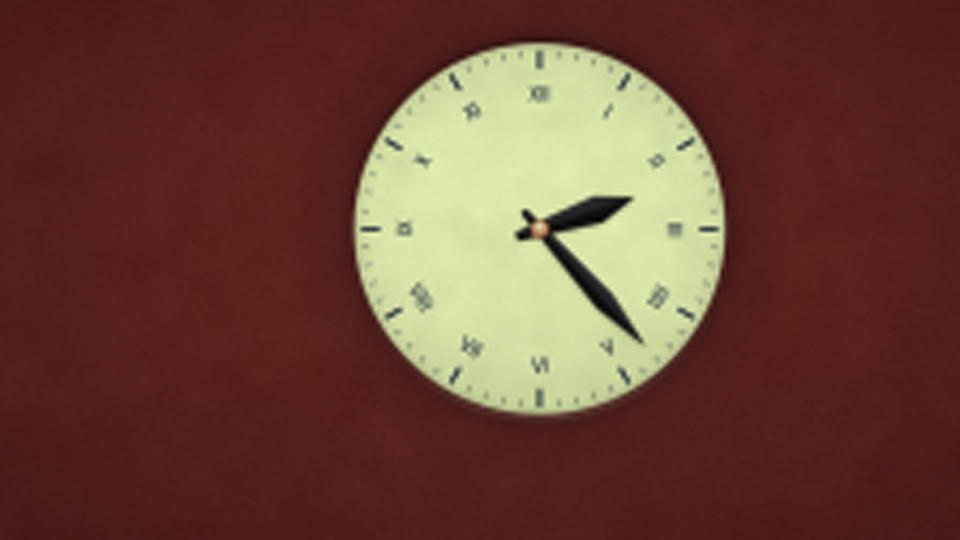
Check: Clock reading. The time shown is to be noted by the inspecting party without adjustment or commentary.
2:23
